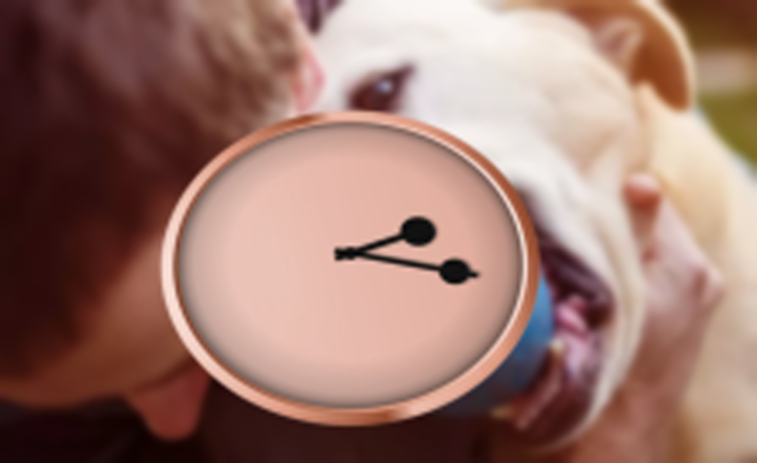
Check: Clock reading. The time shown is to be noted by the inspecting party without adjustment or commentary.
2:17
